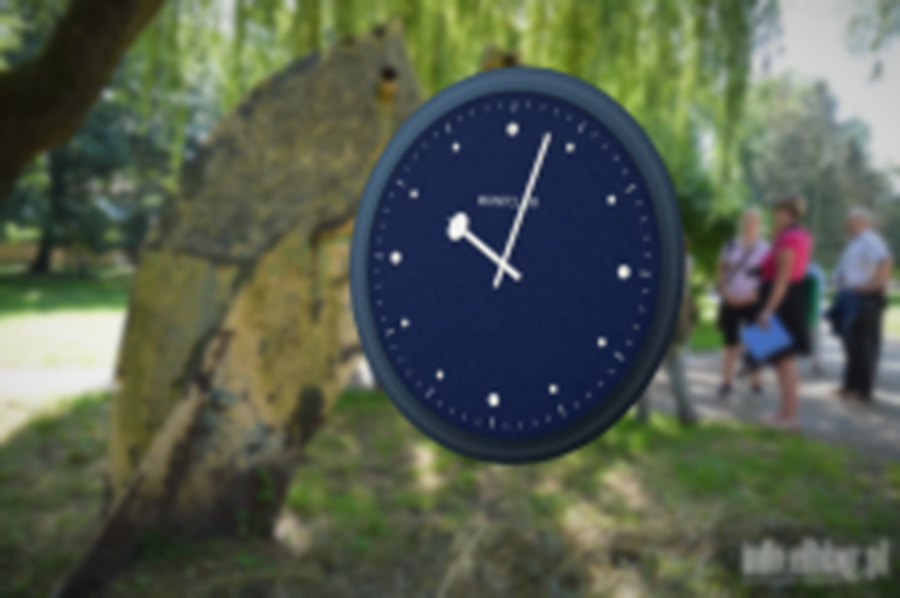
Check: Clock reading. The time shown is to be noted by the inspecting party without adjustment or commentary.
10:03
